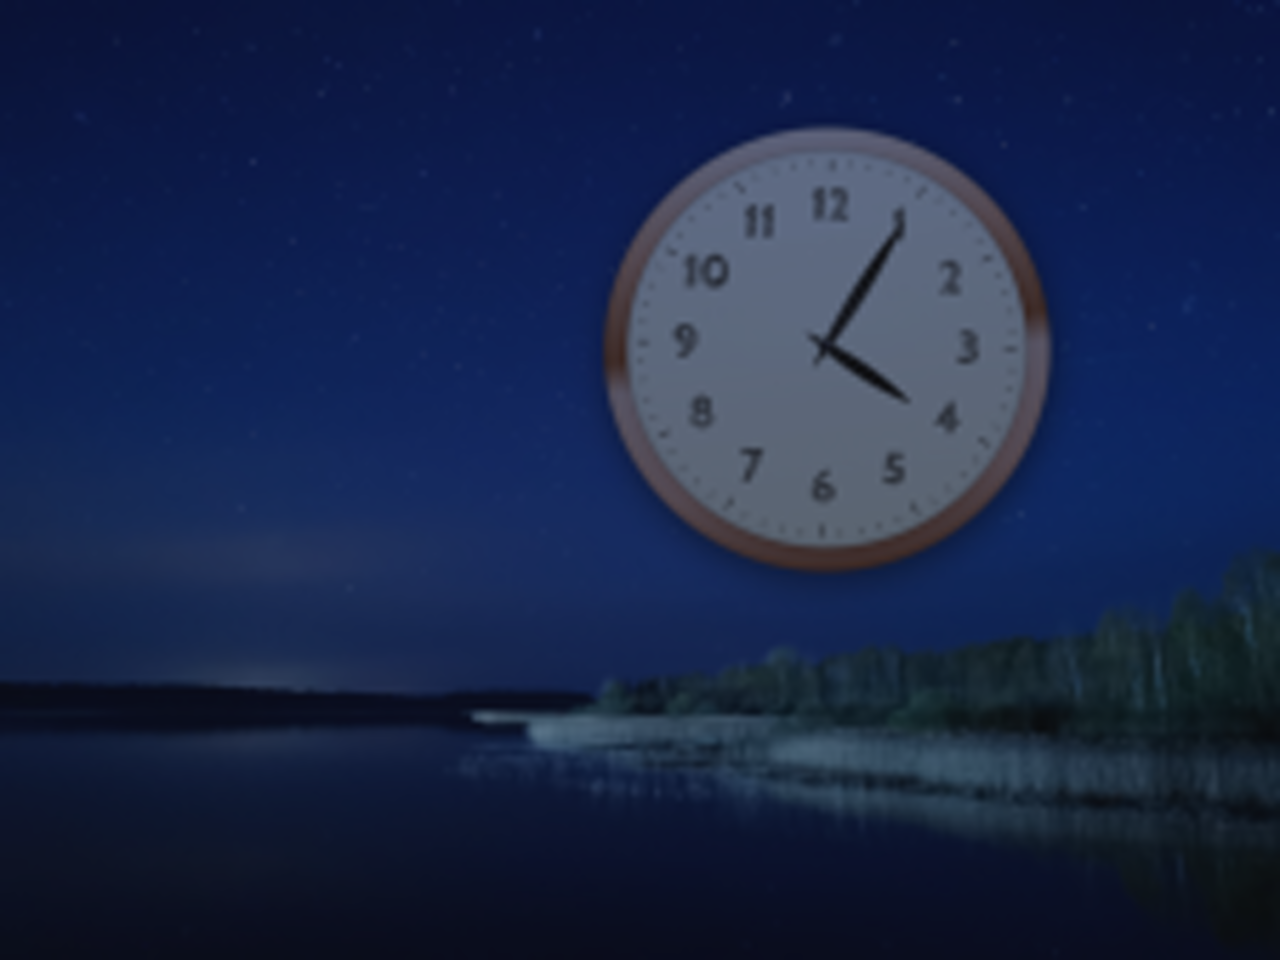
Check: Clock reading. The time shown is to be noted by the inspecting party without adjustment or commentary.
4:05
